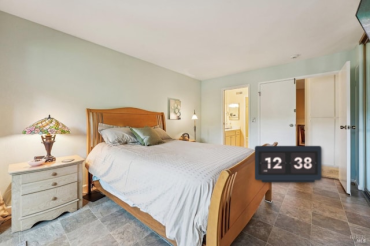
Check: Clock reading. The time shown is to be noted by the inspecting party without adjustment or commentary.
12:38
